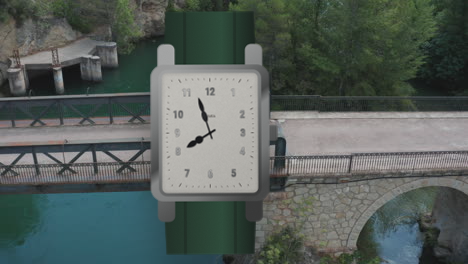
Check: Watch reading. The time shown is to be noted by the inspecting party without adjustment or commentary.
7:57
